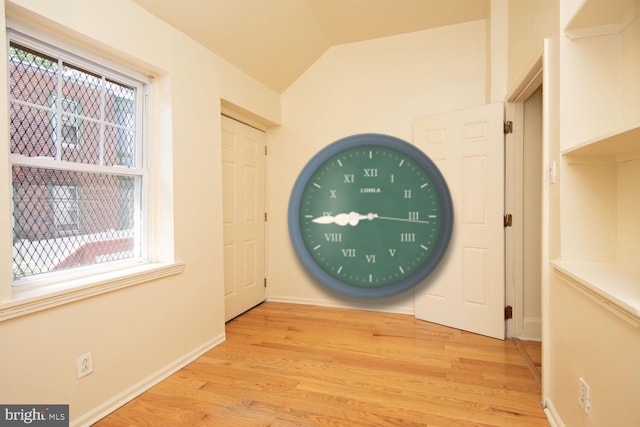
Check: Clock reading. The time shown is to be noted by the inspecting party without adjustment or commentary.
8:44:16
